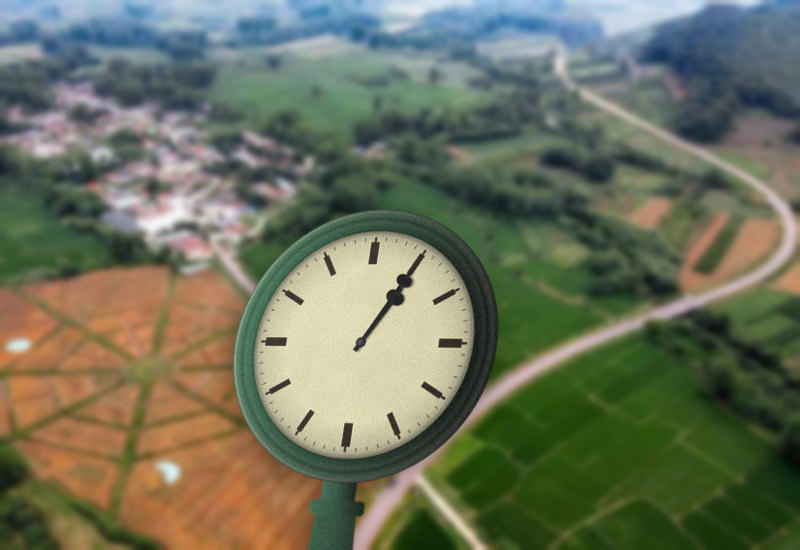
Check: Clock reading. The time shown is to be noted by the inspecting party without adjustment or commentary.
1:05
